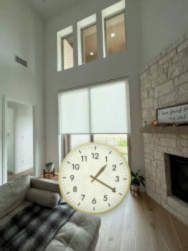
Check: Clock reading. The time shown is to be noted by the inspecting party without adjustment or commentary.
1:20
